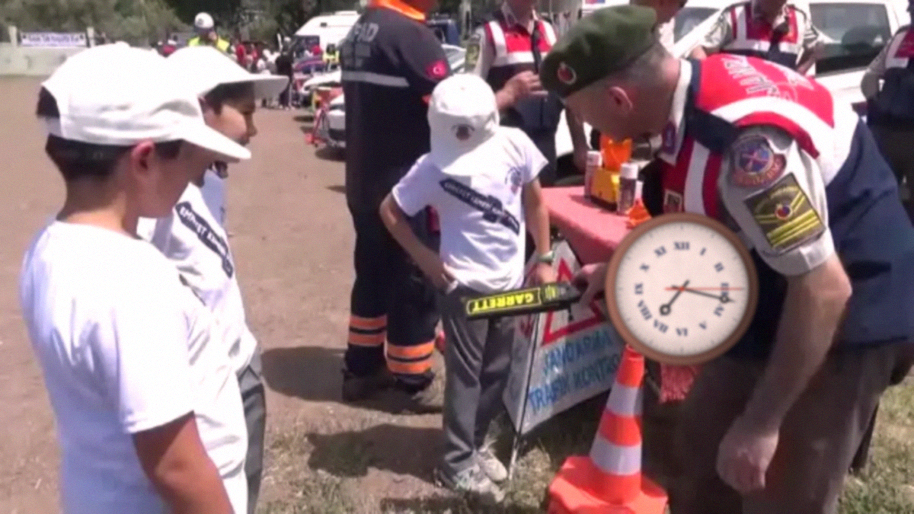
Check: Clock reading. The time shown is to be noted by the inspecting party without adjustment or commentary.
7:17:15
